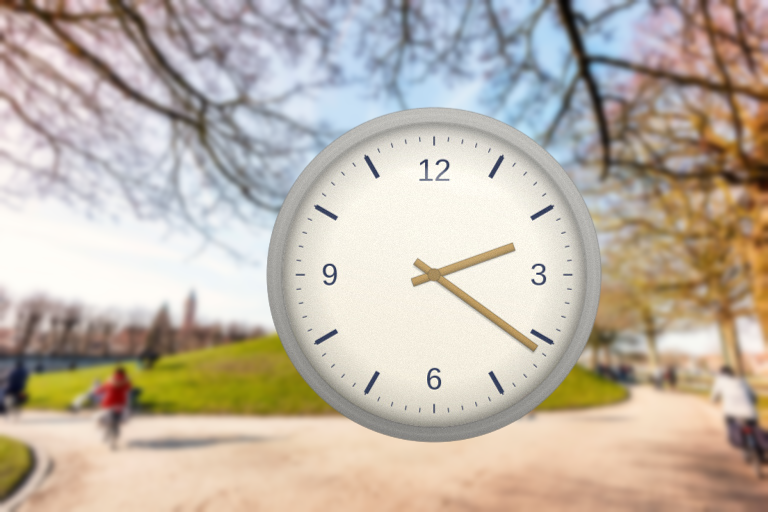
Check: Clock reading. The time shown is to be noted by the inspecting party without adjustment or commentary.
2:21
